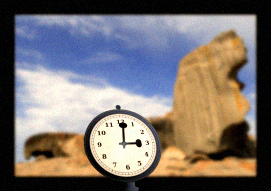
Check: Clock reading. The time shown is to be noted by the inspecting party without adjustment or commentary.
3:01
